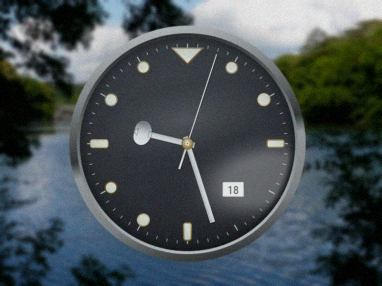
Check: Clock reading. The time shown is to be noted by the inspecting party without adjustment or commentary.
9:27:03
